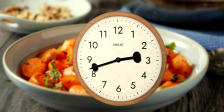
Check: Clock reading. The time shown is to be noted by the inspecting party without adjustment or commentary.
2:42
